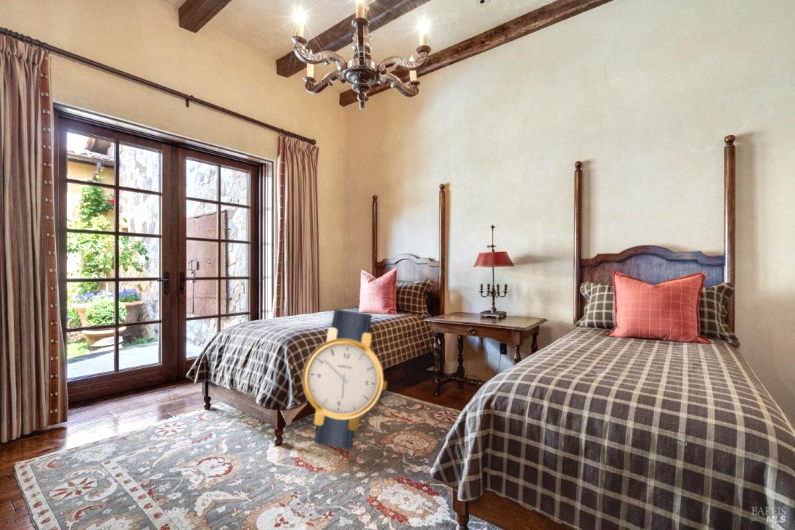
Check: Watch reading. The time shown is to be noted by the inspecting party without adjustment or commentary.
5:51
